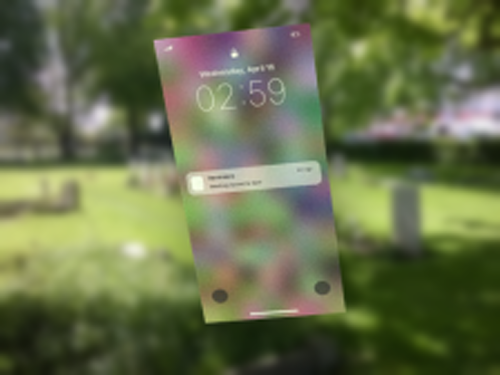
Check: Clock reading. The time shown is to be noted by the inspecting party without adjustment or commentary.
2:59
